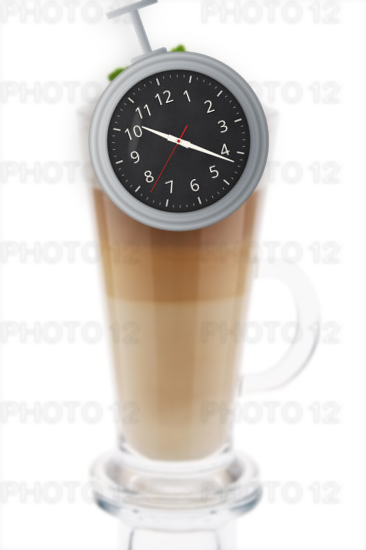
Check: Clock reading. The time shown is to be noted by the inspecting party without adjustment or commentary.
10:21:38
